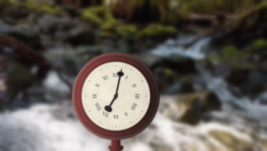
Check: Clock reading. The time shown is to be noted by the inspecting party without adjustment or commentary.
7:02
